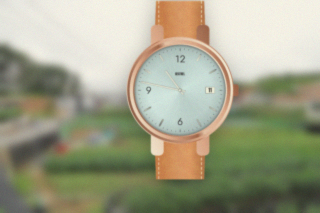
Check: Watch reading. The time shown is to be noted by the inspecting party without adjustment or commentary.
10:47
